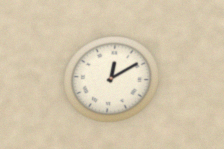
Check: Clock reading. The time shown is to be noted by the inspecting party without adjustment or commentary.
12:09
